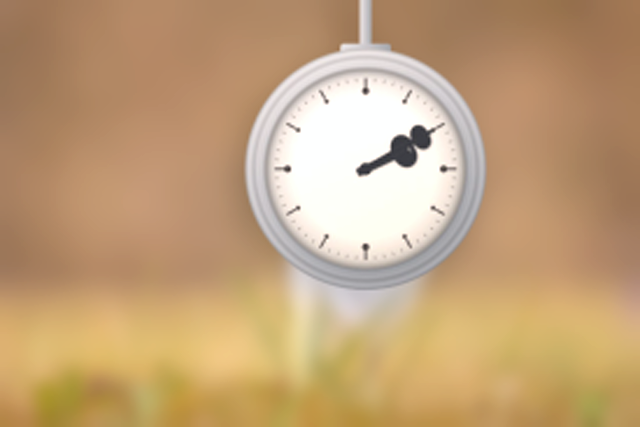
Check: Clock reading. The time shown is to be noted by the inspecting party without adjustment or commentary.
2:10
